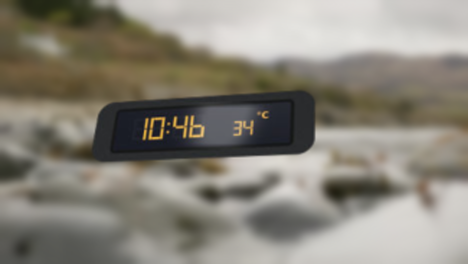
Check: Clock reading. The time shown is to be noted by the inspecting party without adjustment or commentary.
10:46
